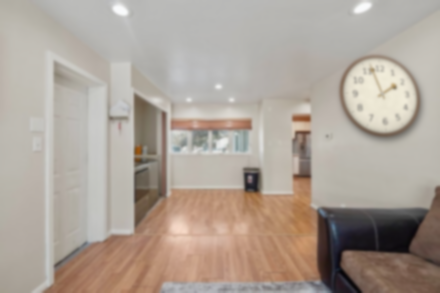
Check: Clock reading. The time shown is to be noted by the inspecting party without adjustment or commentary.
1:57
